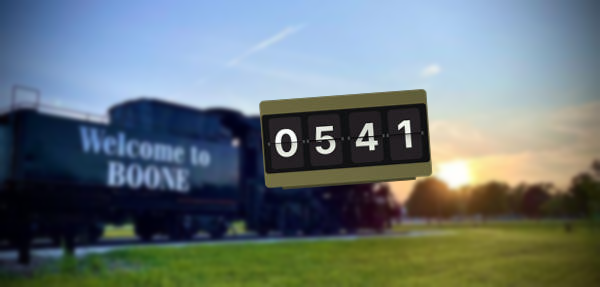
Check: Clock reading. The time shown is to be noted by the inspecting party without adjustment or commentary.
5:41
